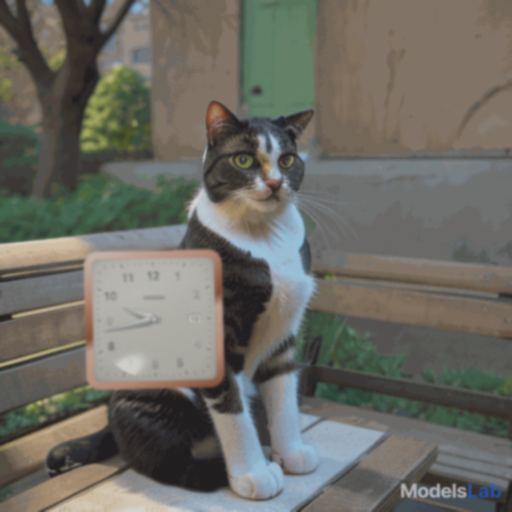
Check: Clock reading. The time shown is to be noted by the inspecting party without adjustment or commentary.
9:43
